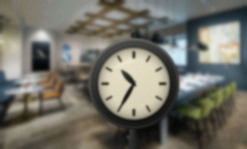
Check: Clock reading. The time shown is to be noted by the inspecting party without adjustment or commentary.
10:35
